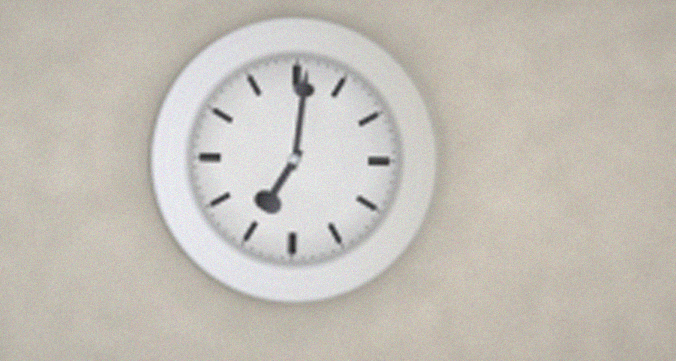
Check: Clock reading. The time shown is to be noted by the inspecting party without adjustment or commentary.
7:01
